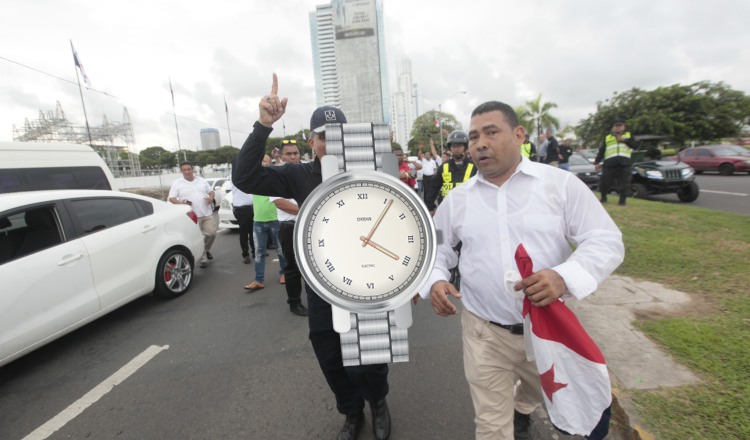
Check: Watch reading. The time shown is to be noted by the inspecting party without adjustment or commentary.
4:06
